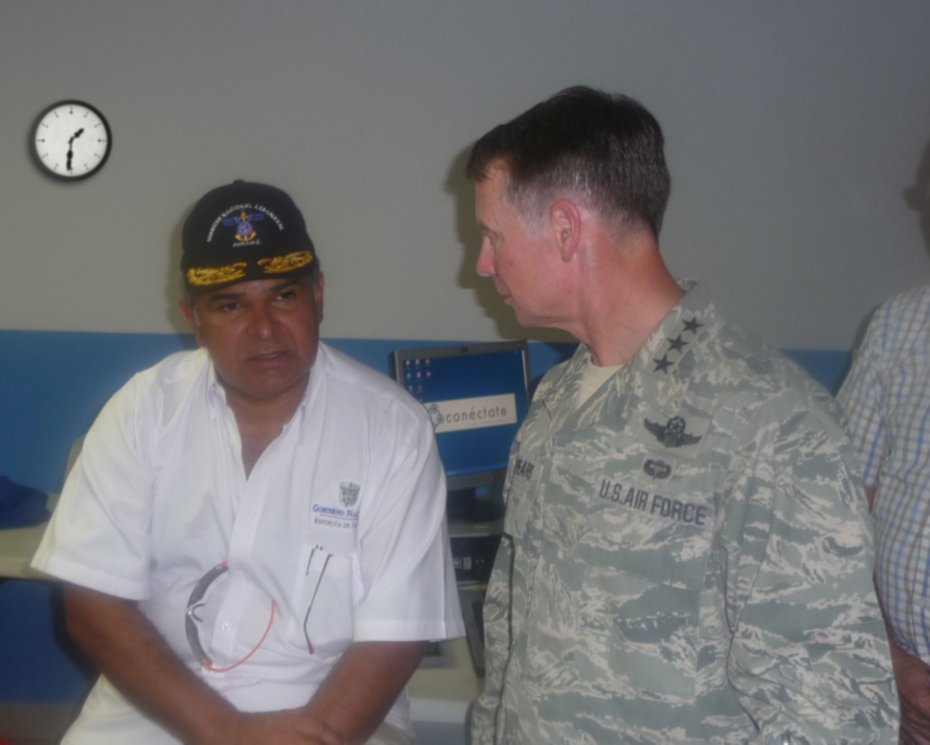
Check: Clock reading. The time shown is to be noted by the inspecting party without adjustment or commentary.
1:31
